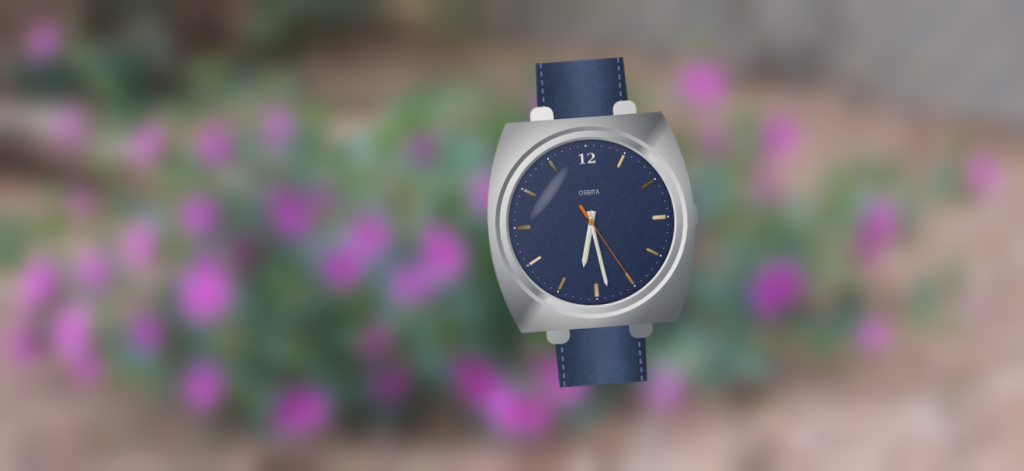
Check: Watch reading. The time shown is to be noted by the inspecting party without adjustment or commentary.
6:28:25
